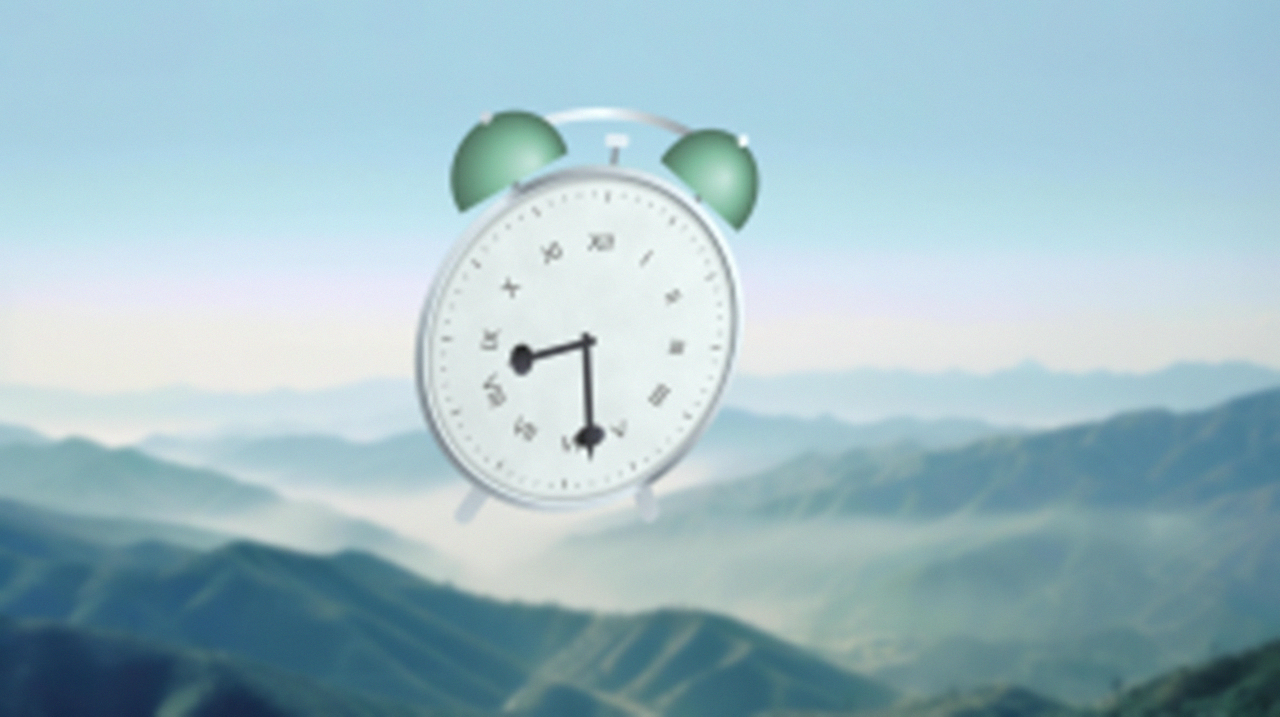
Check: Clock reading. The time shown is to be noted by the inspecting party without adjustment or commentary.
8:28
